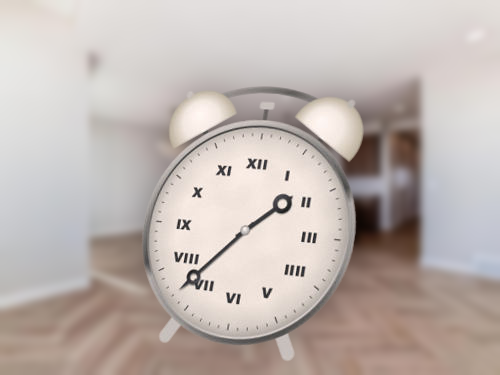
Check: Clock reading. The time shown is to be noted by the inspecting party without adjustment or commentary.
1:37
